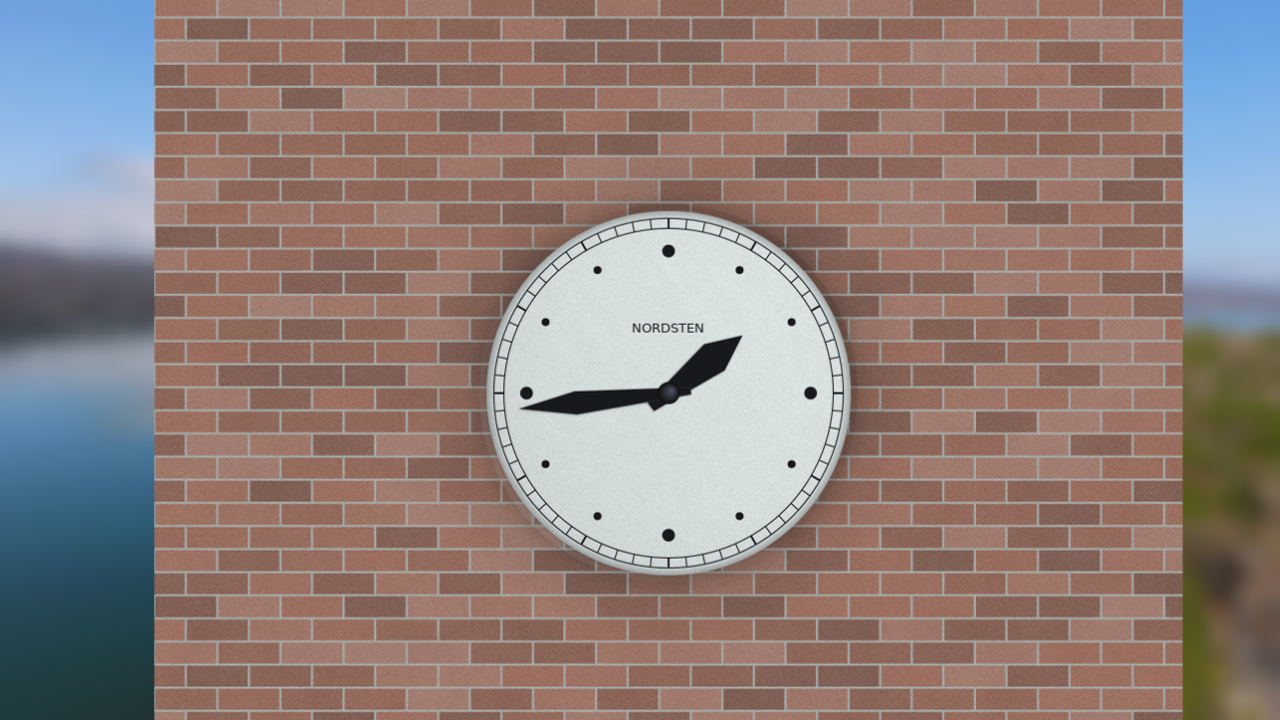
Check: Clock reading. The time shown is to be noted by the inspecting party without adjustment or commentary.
1:44
